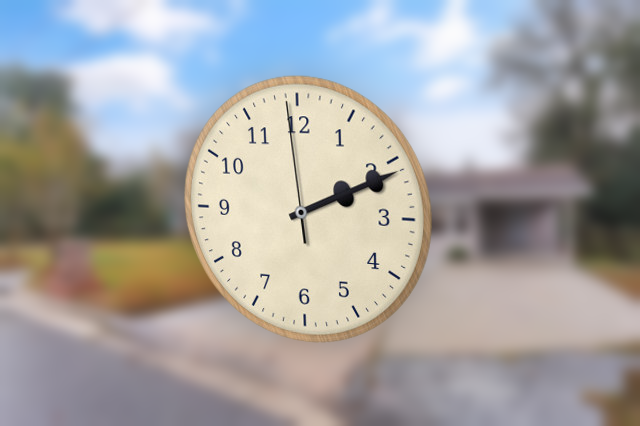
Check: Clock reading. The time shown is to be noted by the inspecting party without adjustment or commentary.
2:10:59
